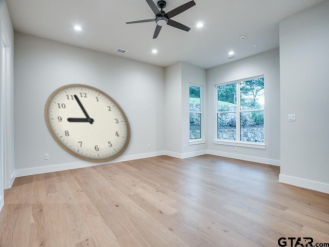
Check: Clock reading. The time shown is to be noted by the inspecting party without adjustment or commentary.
8:57
